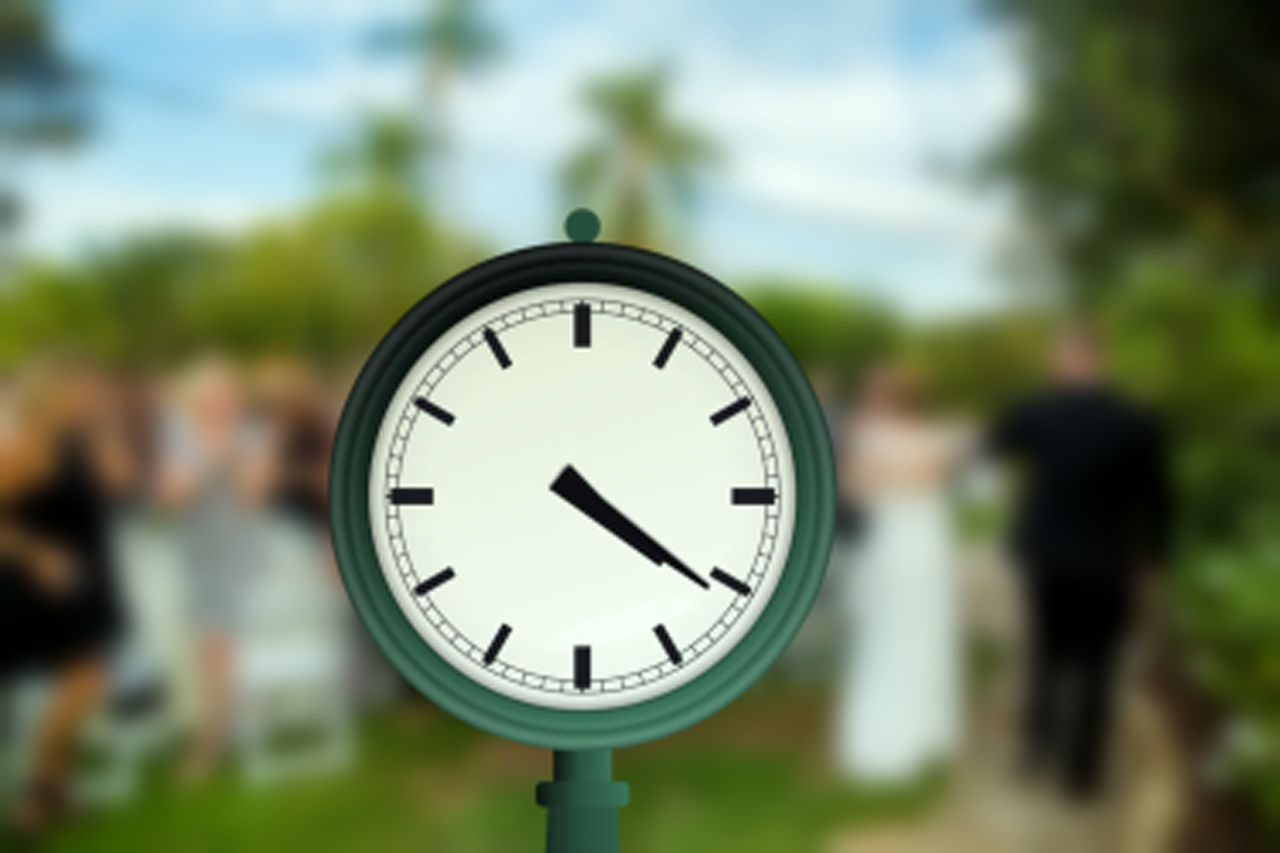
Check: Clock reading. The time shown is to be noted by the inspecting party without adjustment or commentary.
4:21
